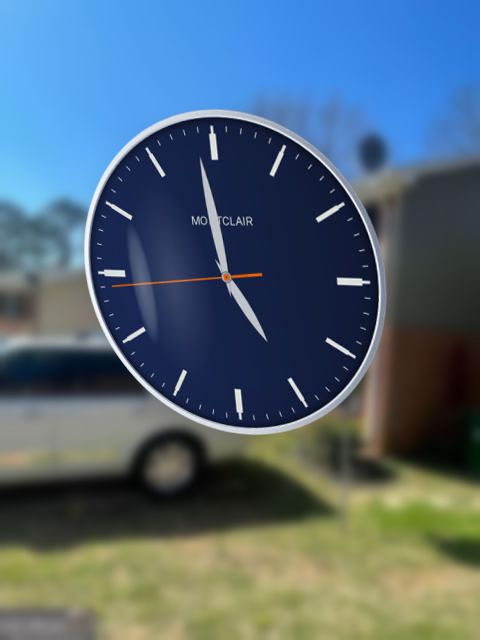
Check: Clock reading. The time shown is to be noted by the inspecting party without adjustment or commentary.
4:58:44
